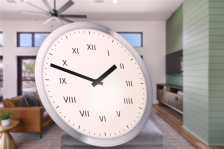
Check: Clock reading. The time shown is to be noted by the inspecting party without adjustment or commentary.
1:48
